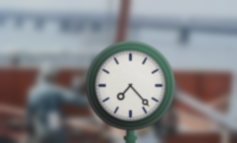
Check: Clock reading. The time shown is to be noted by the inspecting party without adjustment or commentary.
7:23
